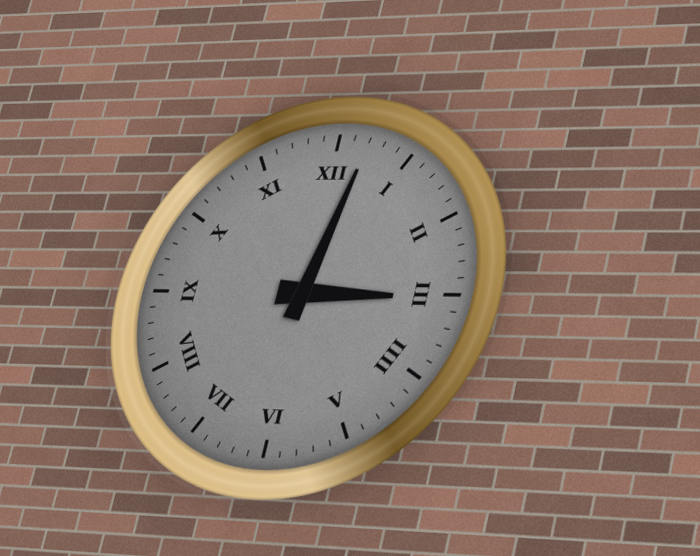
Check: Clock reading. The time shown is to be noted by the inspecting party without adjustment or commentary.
3:02
